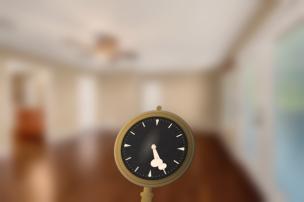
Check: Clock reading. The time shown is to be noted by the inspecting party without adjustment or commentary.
5:25
